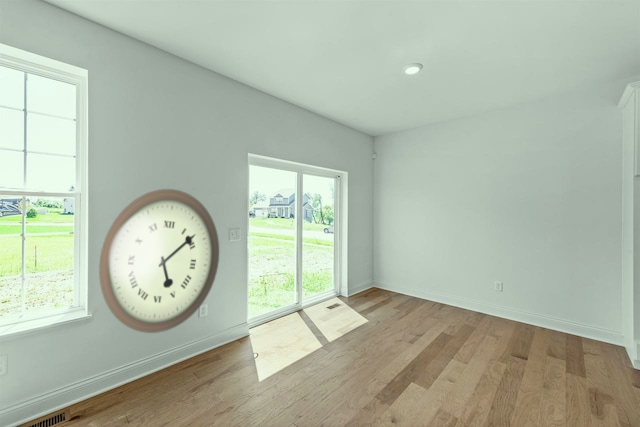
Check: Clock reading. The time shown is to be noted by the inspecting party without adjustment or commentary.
5:08
